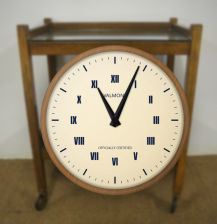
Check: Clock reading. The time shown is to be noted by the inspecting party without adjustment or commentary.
11:04
